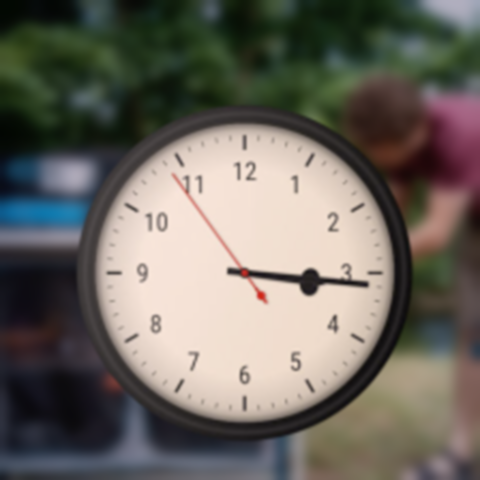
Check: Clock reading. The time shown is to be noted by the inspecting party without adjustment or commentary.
3:15:54
